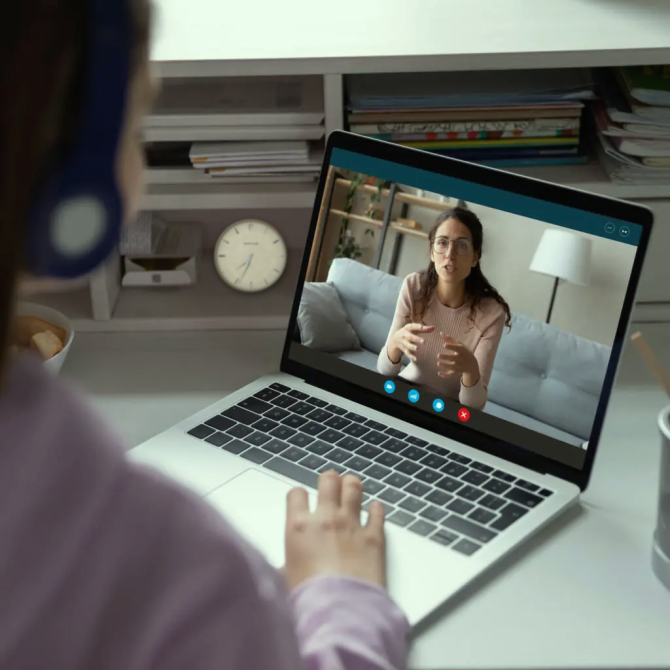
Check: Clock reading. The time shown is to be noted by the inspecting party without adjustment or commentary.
7:34
